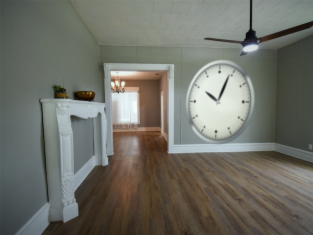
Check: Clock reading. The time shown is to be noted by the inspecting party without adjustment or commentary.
10:04
